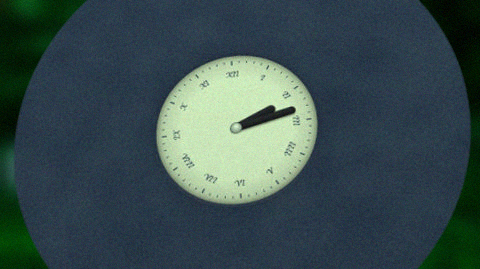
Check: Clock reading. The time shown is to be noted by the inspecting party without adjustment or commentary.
2:13
